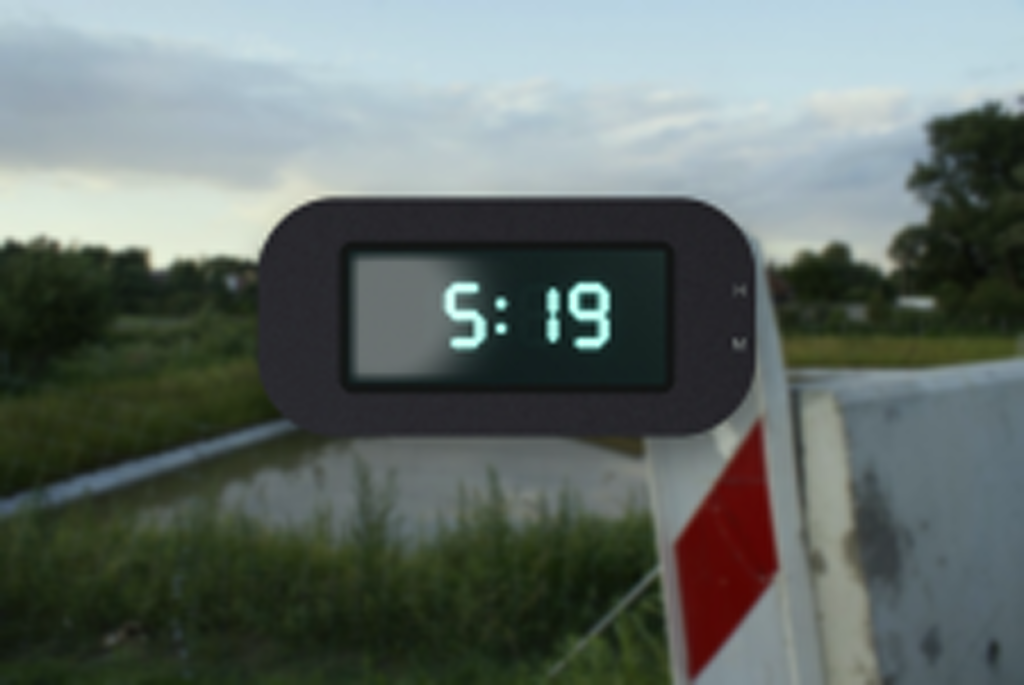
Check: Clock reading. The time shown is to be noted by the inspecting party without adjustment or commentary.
5:19
